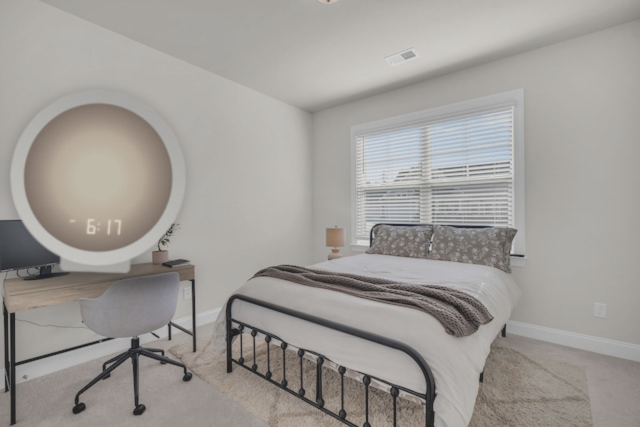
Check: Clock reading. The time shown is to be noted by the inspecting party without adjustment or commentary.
6:17
